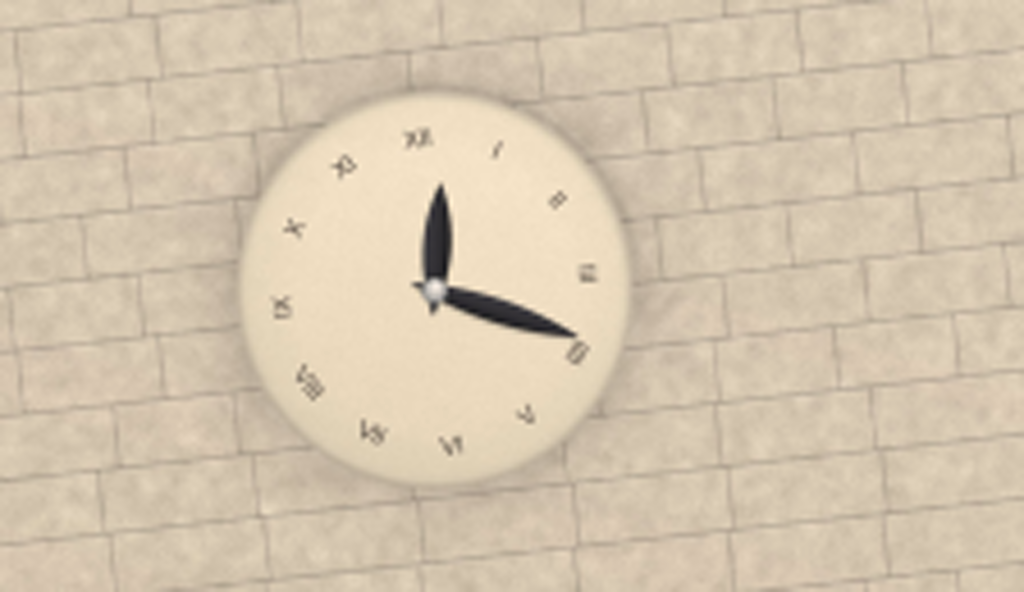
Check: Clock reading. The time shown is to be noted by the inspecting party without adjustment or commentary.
12:19
